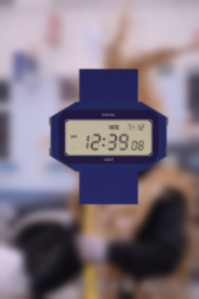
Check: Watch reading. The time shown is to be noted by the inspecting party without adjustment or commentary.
12:39:08
